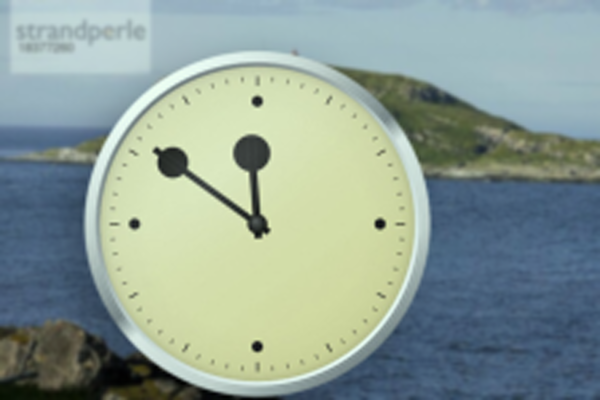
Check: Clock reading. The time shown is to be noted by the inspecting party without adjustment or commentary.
11:51
